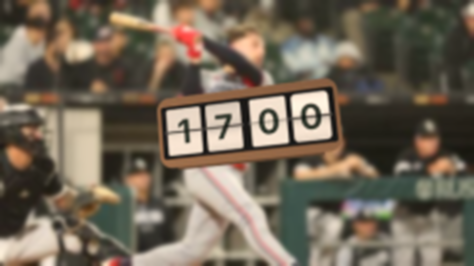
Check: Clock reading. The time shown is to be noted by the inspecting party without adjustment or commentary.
17:00
